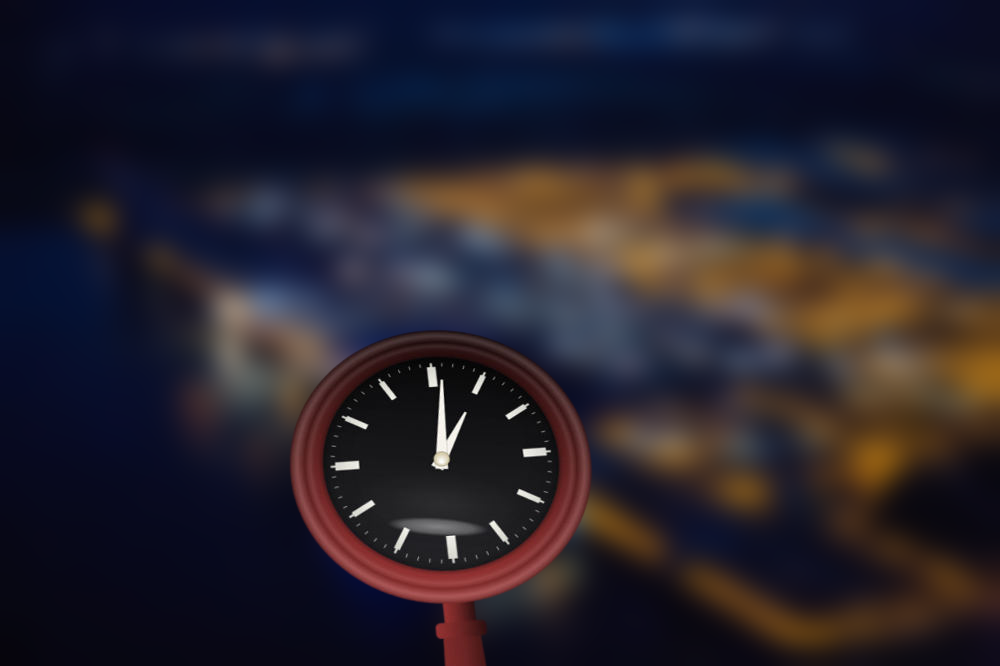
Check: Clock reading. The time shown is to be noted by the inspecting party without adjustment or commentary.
1:01
